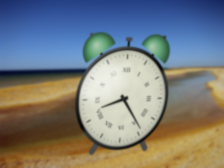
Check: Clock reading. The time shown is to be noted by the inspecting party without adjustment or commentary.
8:24
